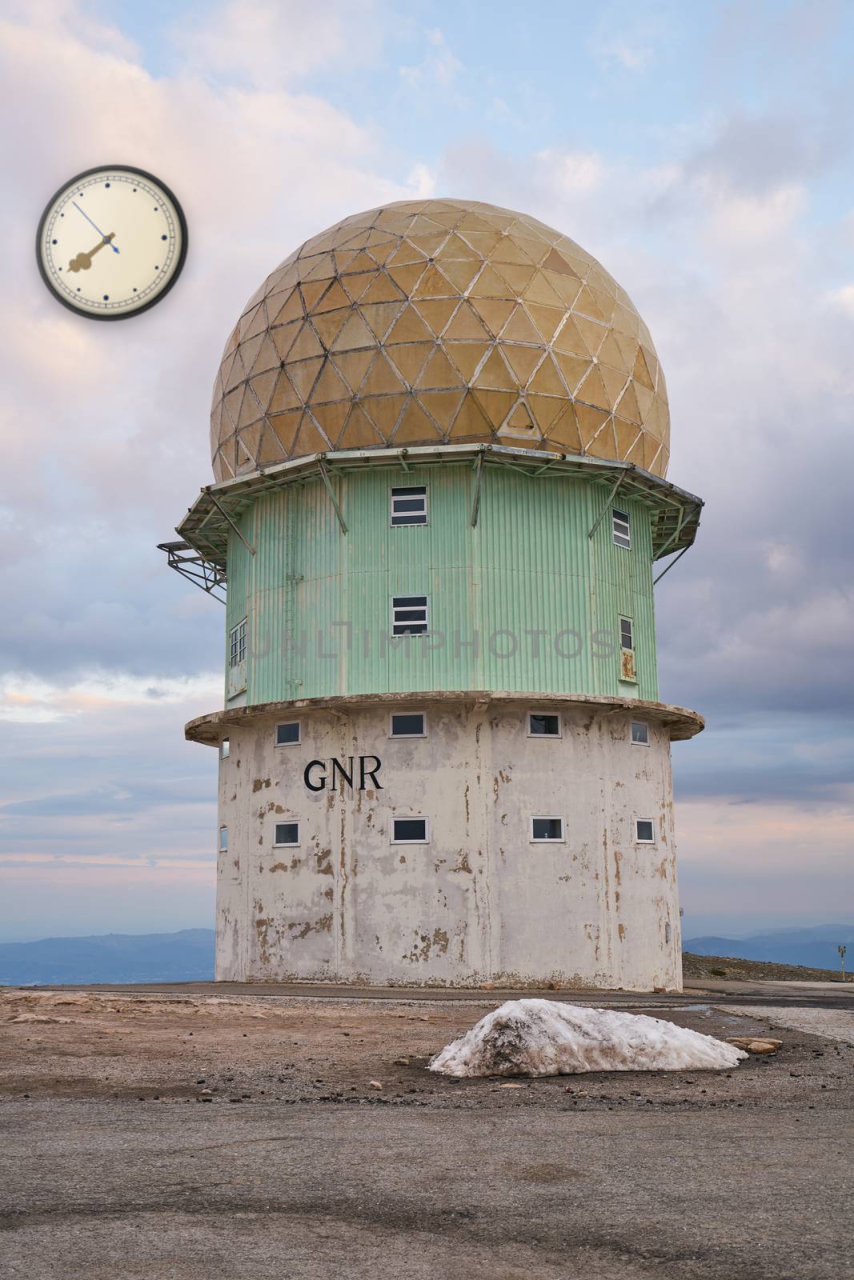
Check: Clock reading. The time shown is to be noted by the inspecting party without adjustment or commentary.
7:38:53
